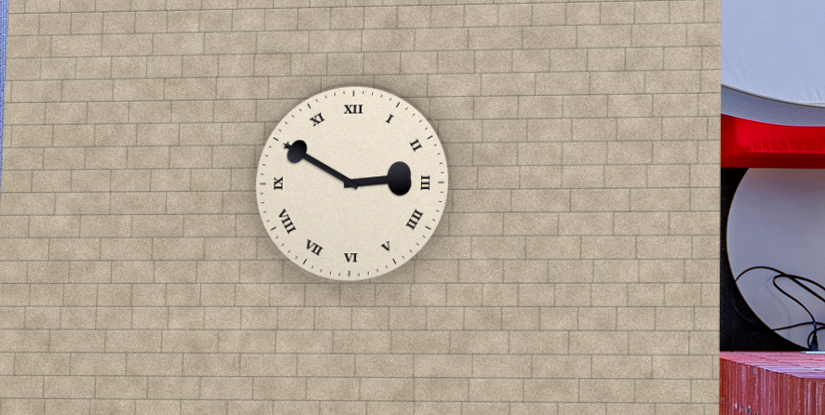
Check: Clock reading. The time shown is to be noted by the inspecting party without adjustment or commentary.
2:50
